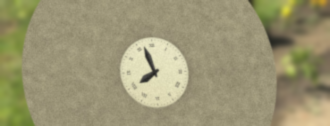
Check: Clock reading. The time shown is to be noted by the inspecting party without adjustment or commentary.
7:57
